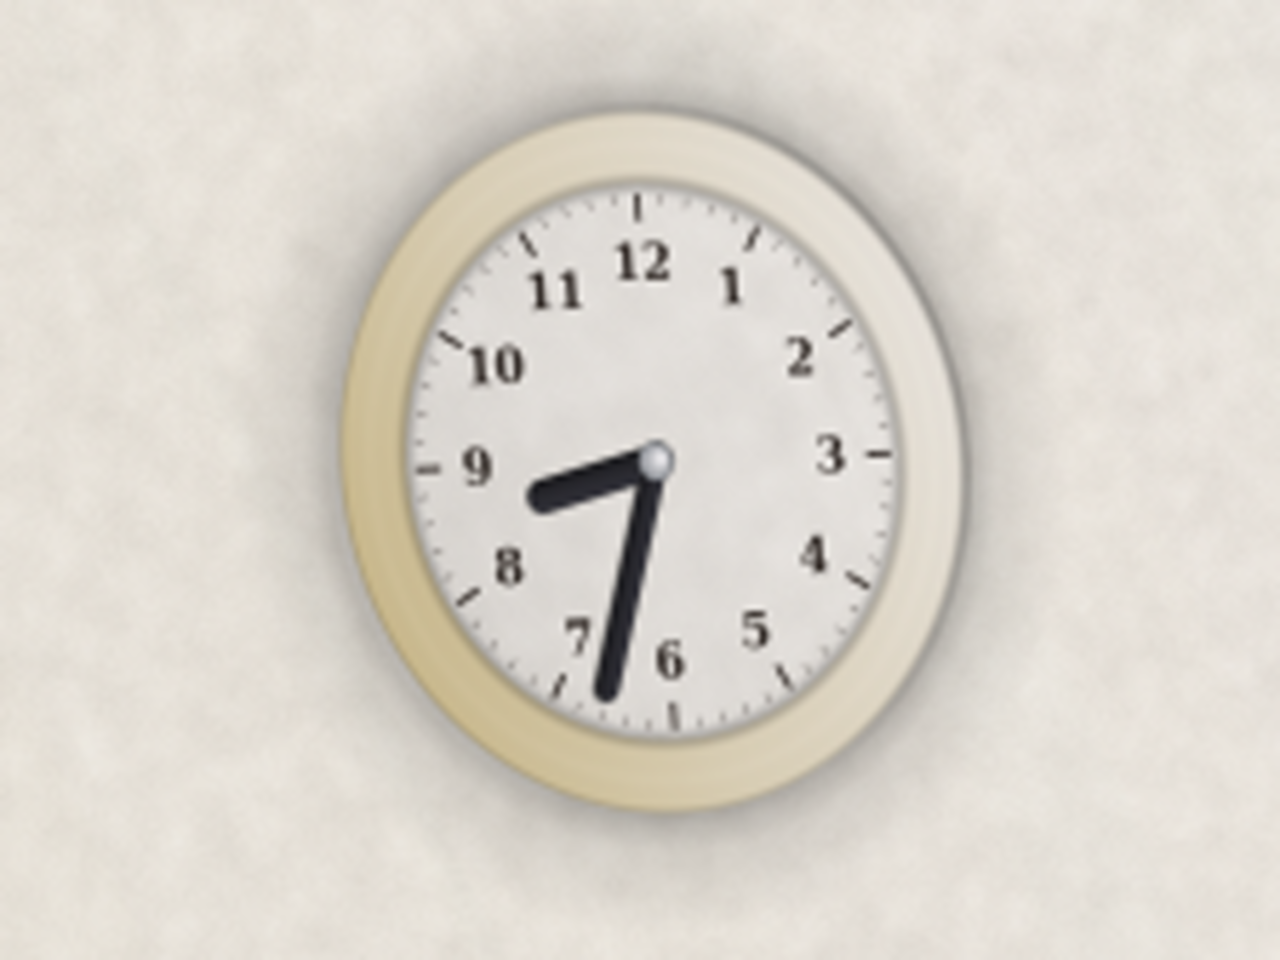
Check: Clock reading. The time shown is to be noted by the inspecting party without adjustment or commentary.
8:33
